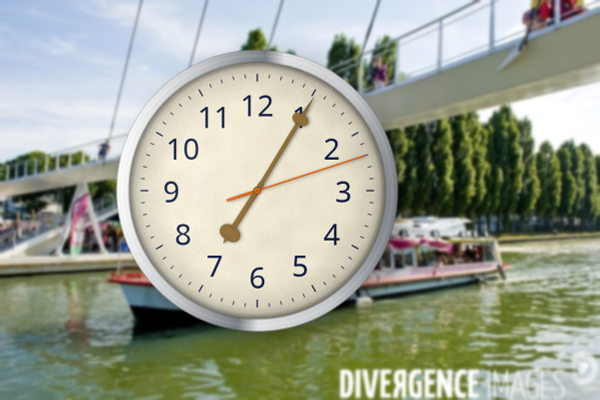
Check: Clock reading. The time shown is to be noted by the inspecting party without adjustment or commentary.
7:05:12
